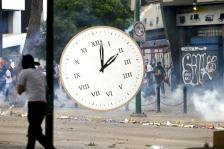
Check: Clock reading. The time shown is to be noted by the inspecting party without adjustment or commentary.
2:02
